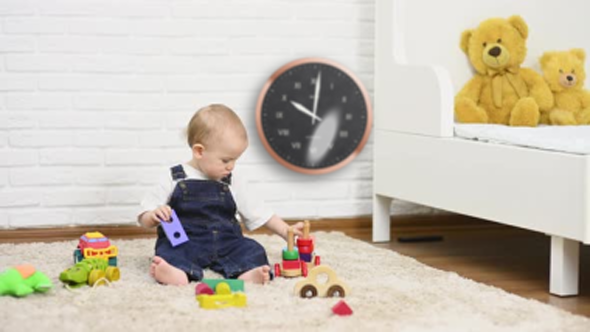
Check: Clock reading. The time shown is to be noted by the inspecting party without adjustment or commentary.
10:01
